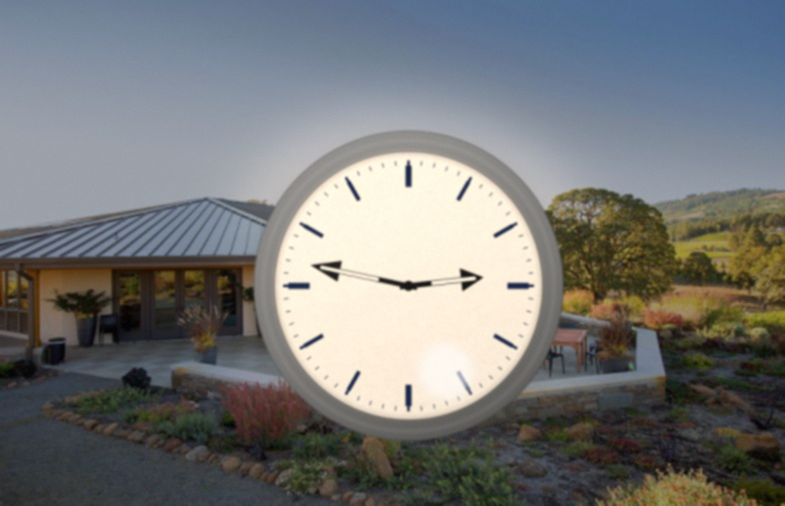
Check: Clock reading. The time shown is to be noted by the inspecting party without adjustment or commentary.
2:47
